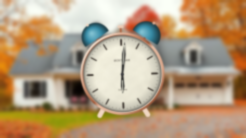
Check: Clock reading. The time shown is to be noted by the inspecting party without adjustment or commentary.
6:01
